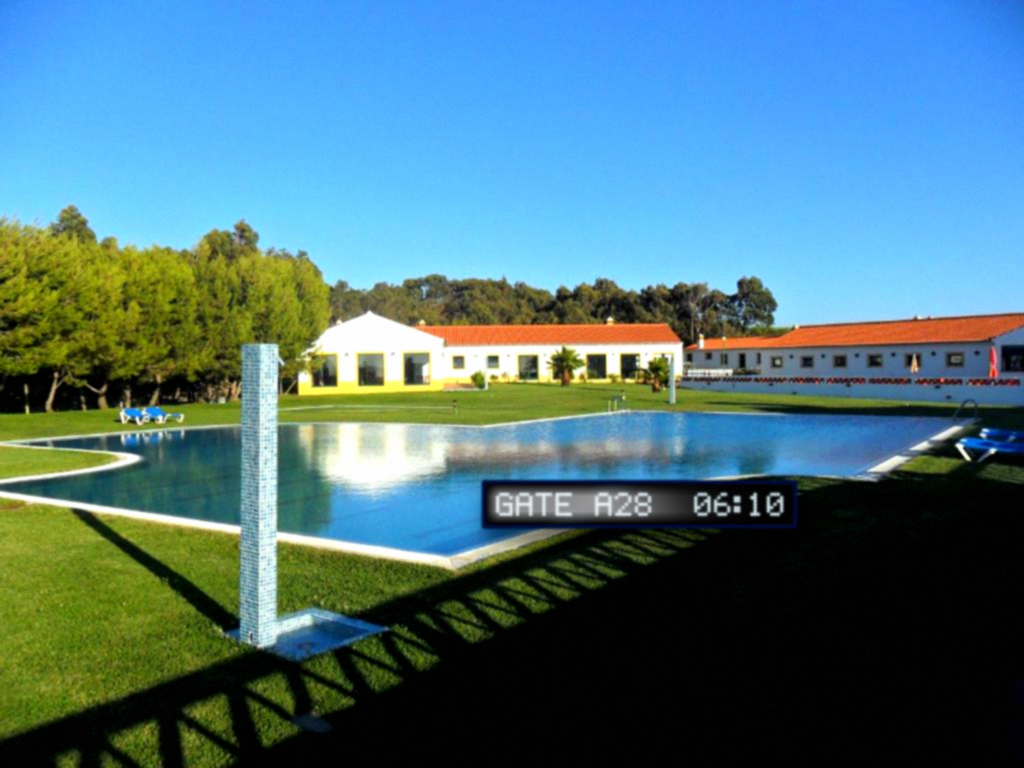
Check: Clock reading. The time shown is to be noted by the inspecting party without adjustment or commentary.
6:10
